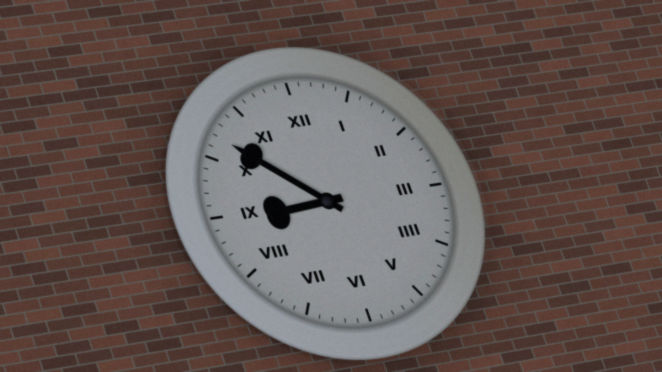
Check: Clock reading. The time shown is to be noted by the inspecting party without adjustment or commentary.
8:52
